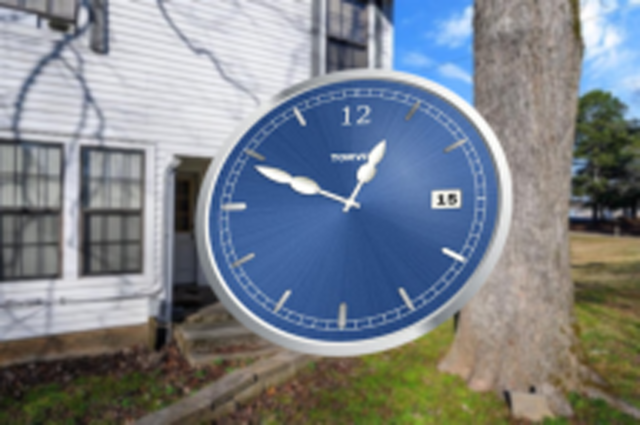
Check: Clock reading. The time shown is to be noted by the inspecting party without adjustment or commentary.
12:49
